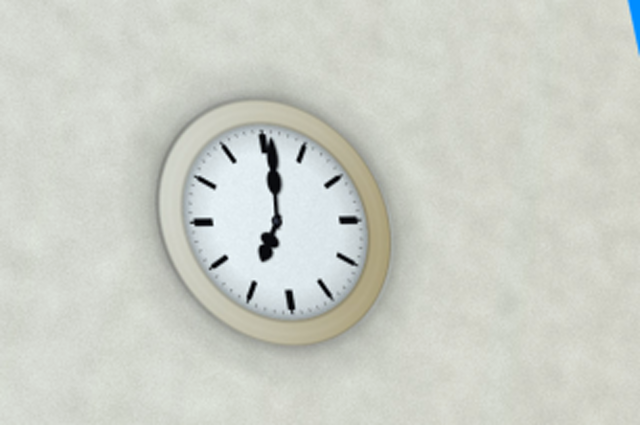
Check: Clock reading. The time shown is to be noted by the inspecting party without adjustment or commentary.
7:01
